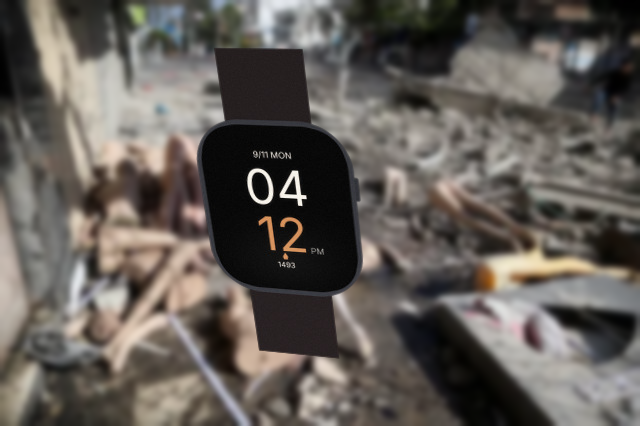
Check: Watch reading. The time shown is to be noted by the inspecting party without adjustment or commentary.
4:12
